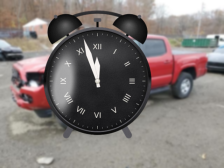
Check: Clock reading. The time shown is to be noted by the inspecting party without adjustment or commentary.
11:57
